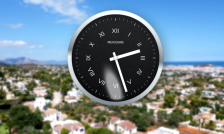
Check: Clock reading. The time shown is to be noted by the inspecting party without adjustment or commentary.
2:27
